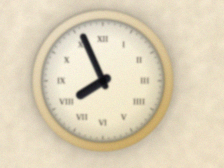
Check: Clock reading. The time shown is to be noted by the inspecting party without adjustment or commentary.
7:56
